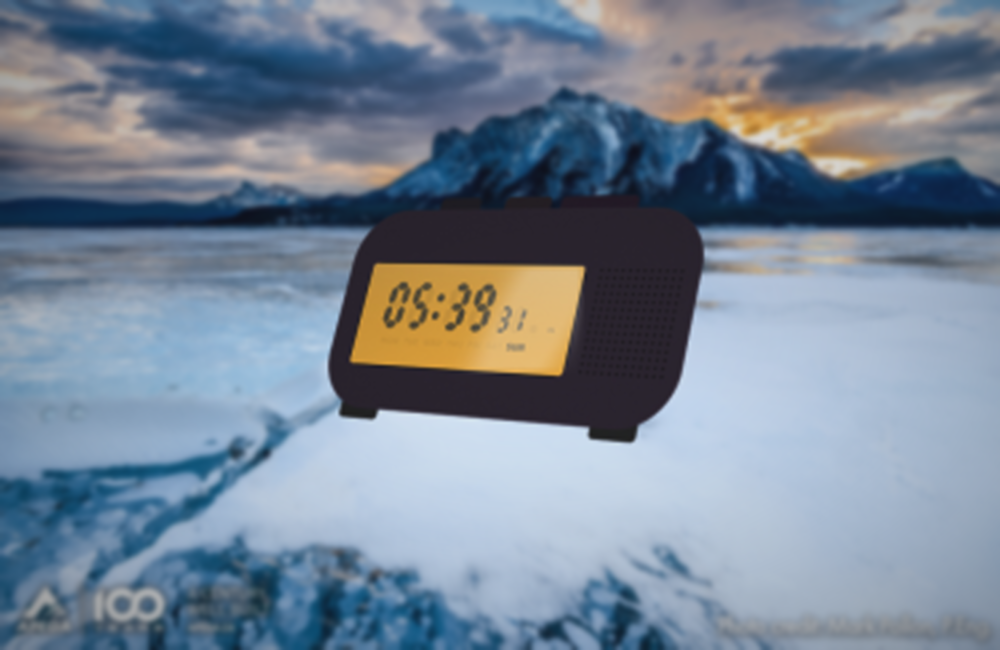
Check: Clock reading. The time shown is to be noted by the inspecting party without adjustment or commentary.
5:39:31
